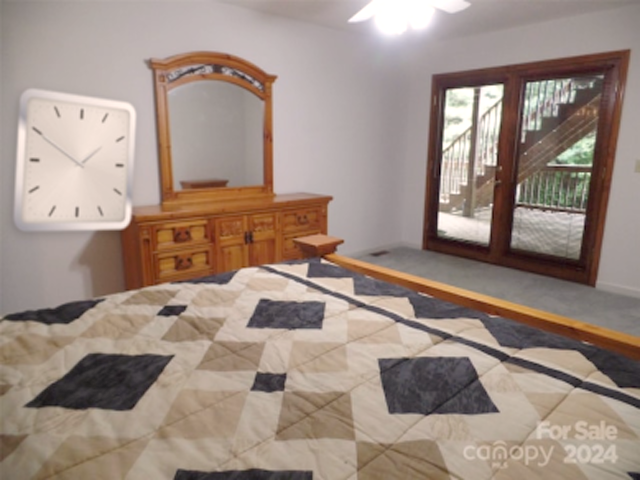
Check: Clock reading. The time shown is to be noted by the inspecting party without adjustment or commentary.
1:50
